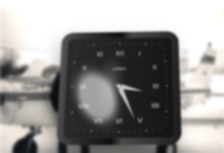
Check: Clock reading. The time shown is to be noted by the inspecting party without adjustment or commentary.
3:26
